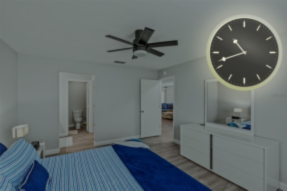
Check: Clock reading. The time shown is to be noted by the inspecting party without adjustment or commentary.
10:42
